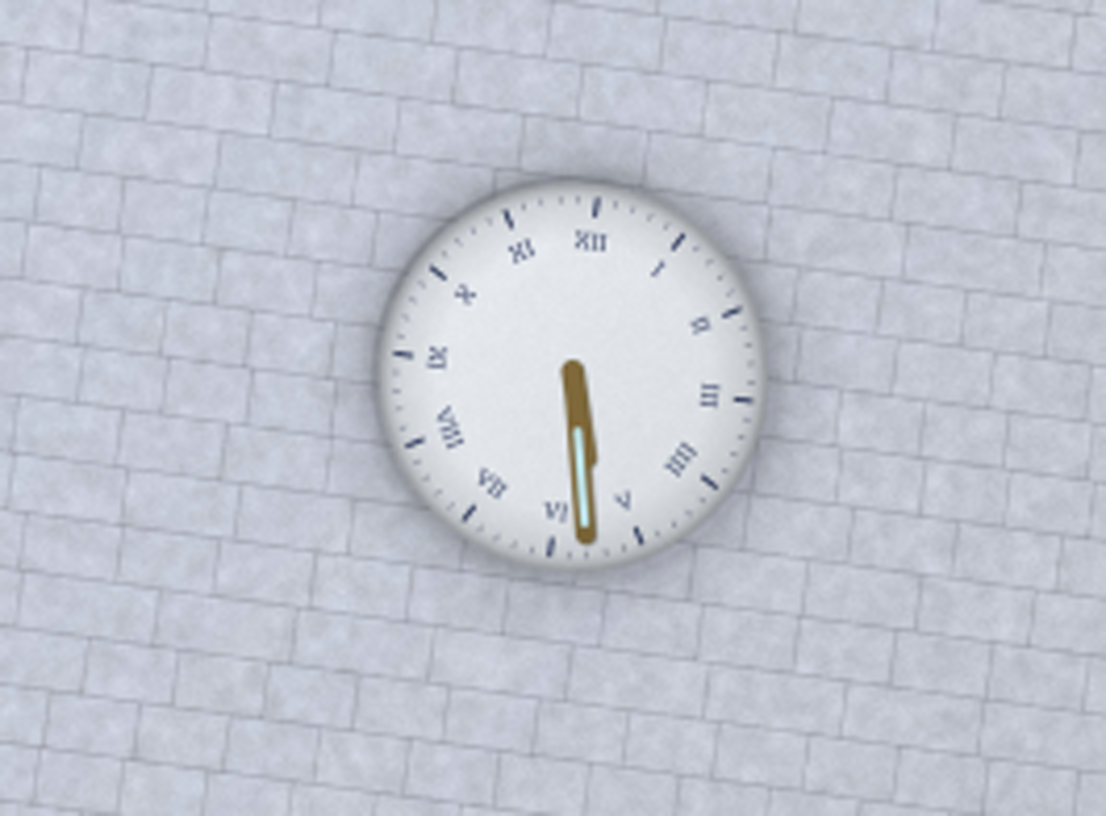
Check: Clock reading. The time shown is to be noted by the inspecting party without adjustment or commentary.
5:28
